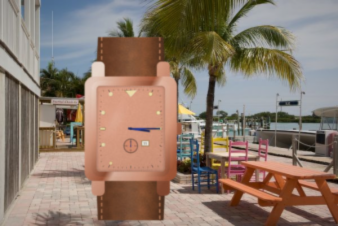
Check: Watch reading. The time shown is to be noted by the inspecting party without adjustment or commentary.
3:15
